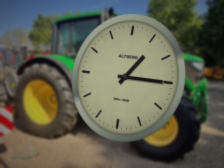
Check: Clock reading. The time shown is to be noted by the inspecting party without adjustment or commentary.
1:15
